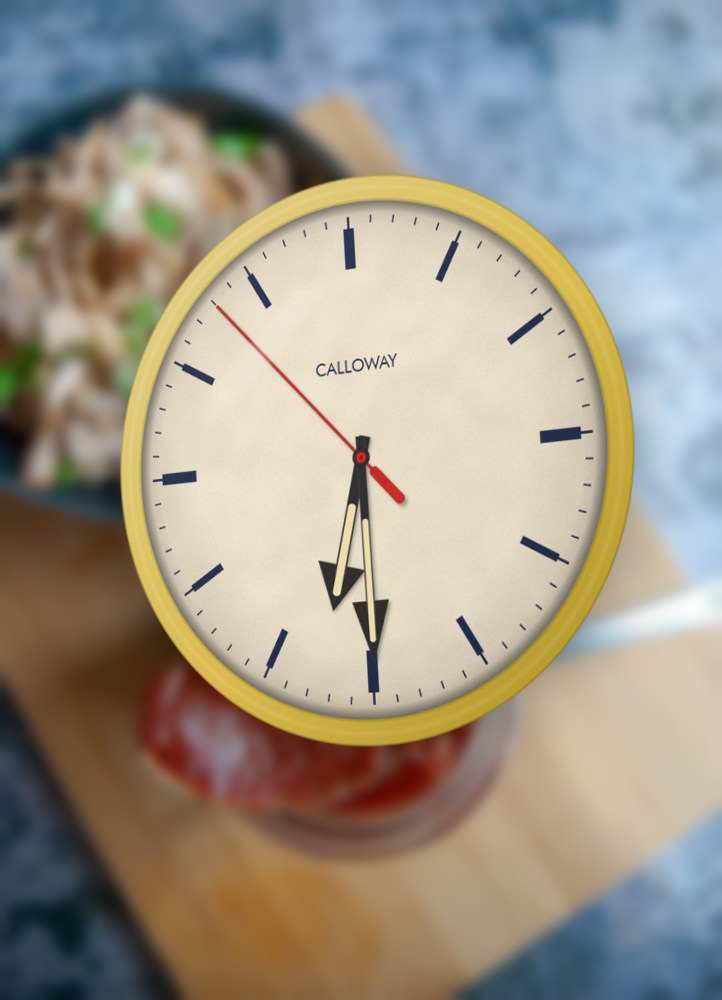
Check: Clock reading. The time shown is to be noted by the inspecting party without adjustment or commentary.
6:29:53
